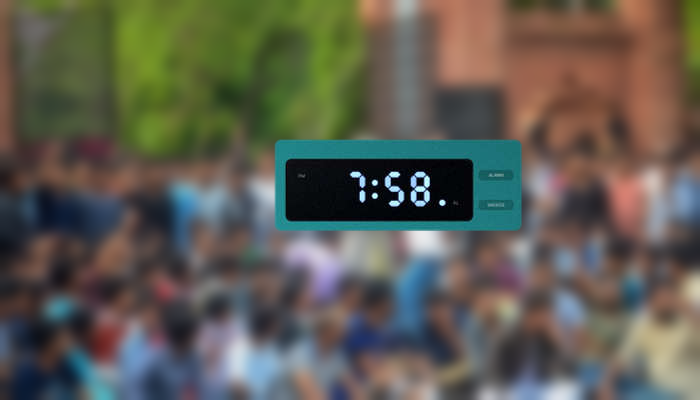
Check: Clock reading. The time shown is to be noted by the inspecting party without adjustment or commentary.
7:58
